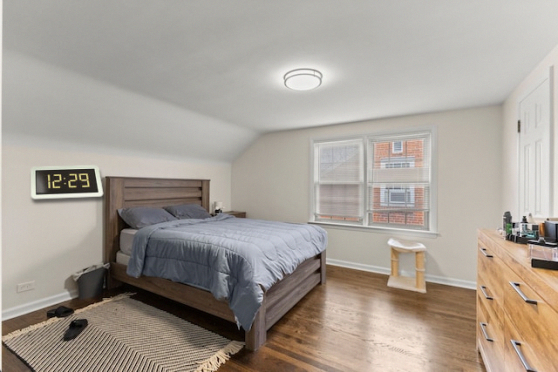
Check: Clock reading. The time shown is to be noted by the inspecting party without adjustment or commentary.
12:29
